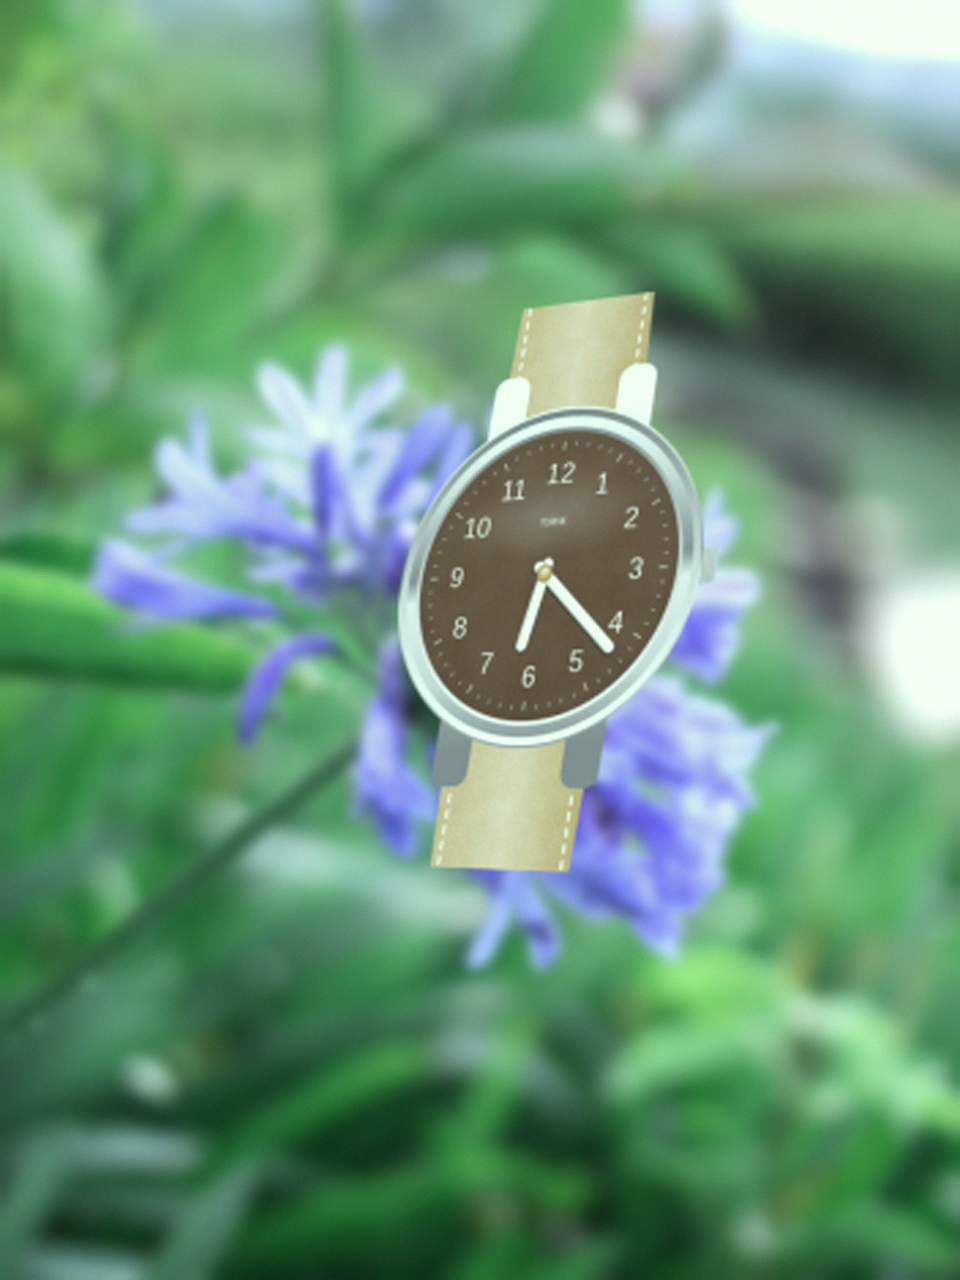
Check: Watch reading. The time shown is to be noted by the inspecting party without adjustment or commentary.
6:22
